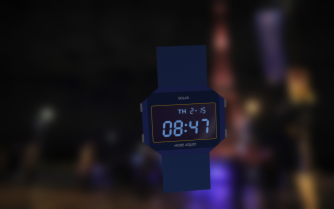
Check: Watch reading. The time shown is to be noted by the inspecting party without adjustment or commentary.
8:47
